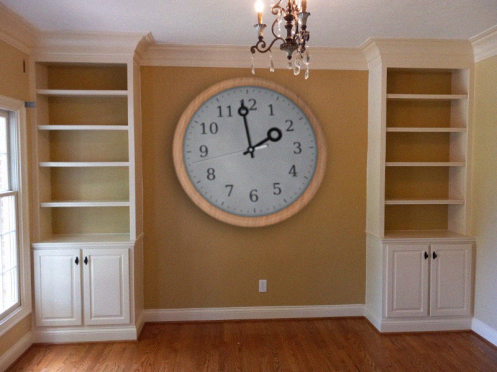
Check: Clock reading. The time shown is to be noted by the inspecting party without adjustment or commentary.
1:58:43
